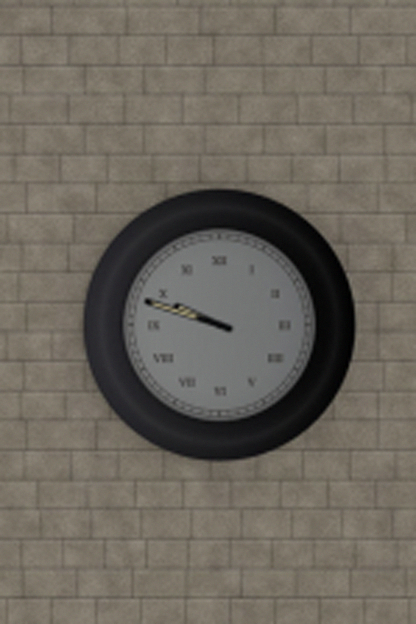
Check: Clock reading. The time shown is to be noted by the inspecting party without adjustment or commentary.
9:48
